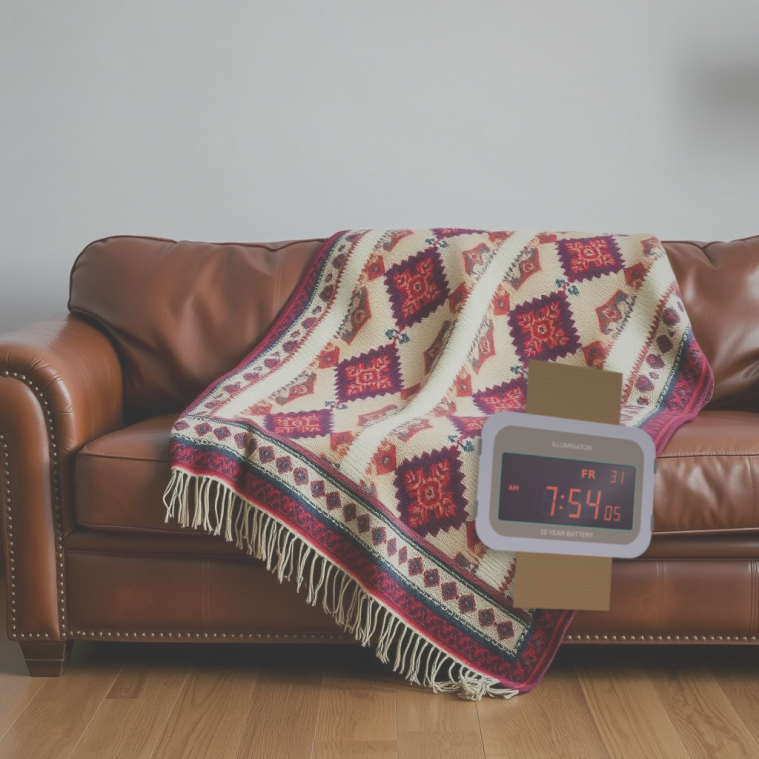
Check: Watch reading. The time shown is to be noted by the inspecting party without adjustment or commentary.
7:54:05
